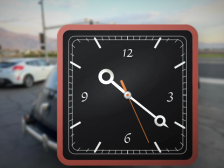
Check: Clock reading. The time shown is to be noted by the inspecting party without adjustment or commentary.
10:21:26
